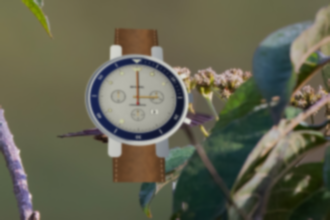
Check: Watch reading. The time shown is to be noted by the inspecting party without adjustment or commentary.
3:00
